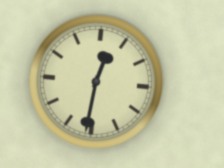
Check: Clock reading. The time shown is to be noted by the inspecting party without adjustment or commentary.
12:31
